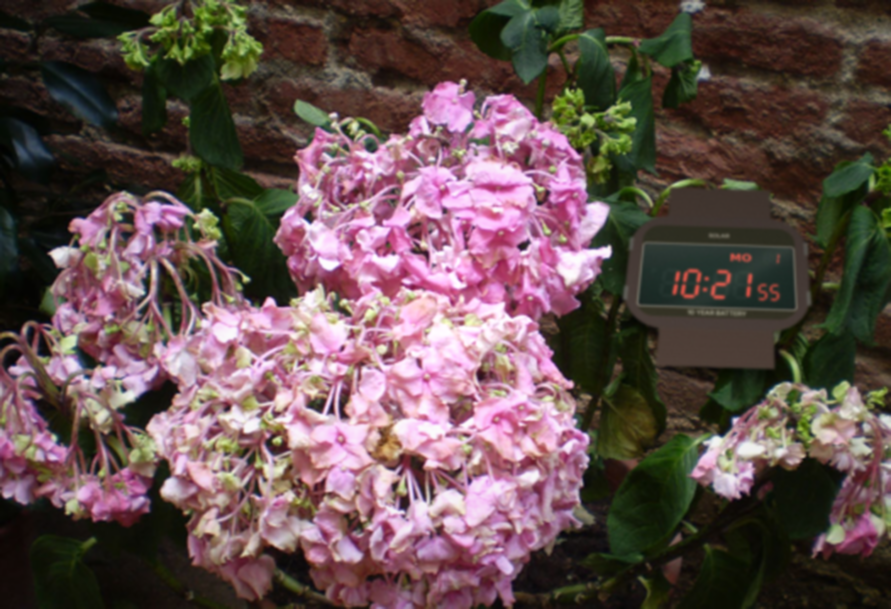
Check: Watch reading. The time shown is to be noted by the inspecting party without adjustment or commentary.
10:21:55
